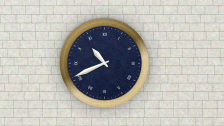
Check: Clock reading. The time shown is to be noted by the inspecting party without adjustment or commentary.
10:41
